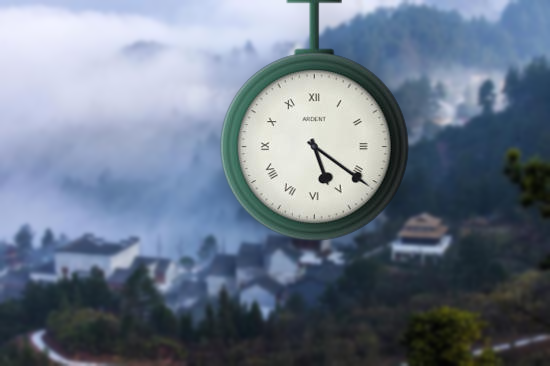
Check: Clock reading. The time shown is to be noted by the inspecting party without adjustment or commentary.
5:21
